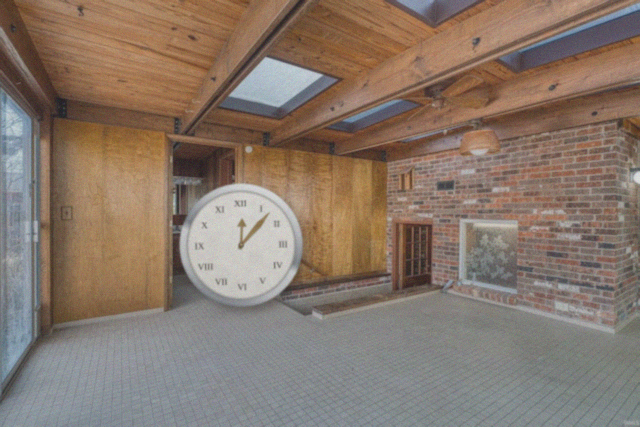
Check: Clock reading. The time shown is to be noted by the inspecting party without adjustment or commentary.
12:07
